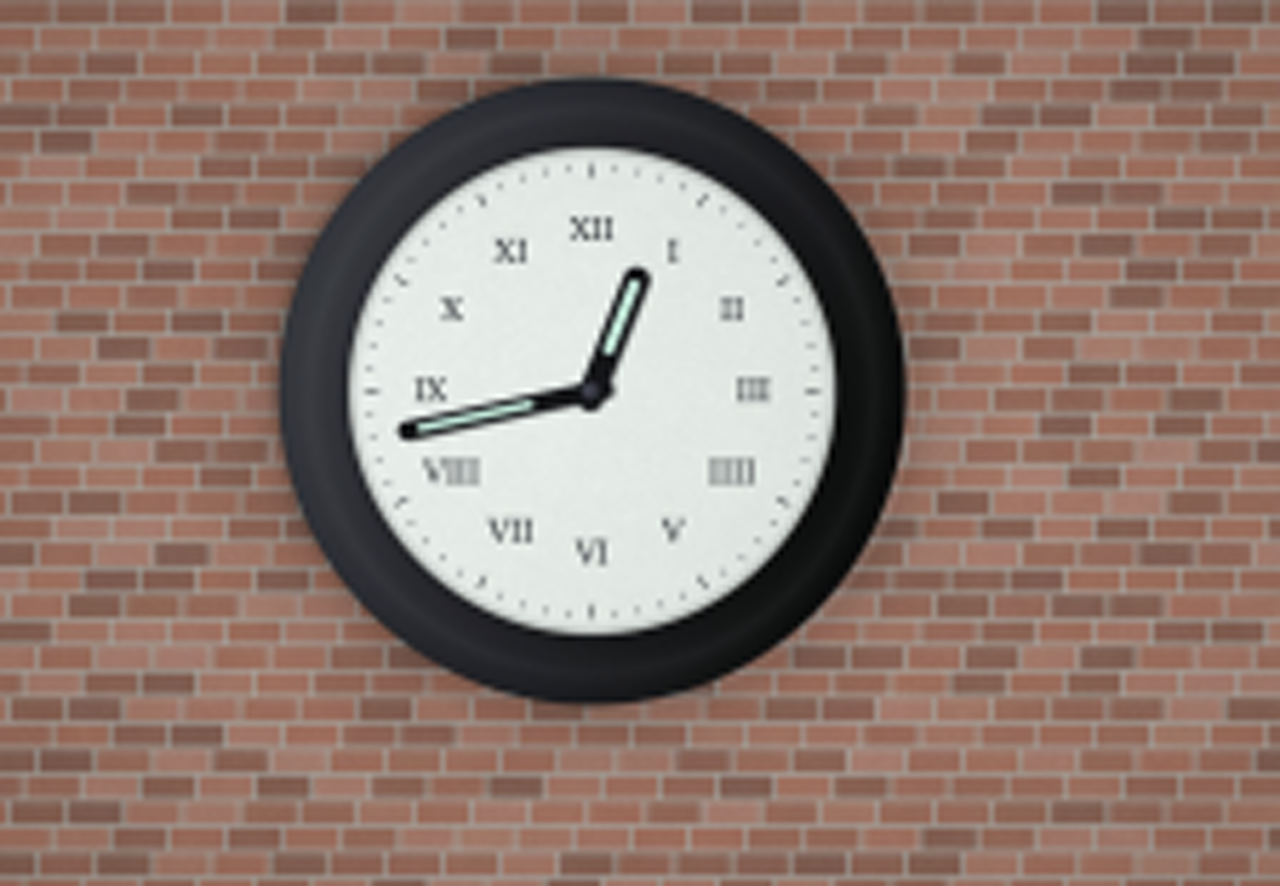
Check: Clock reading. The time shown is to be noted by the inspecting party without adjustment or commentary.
12:43
